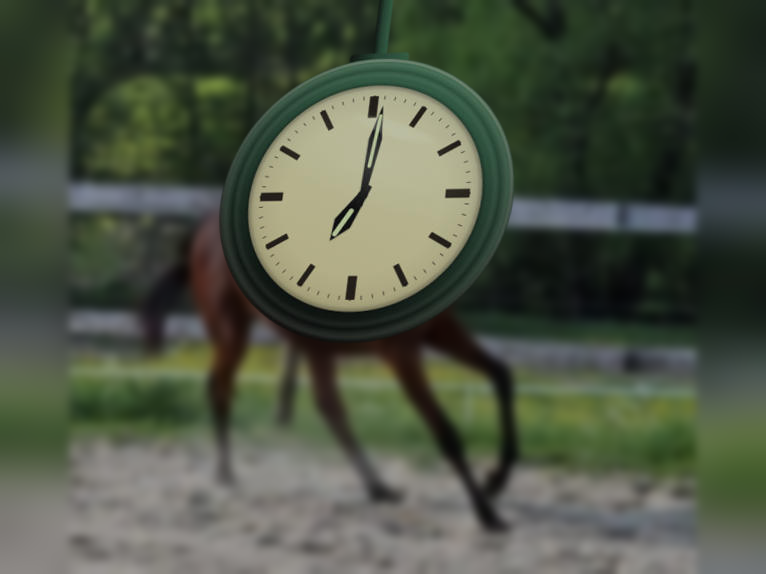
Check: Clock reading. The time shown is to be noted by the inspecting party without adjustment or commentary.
7:01
